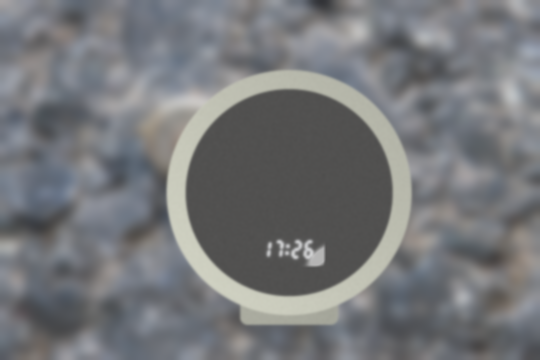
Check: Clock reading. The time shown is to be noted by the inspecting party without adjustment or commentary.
17:26
